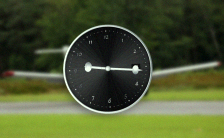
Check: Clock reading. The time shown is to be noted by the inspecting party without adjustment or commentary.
9:16
